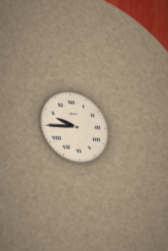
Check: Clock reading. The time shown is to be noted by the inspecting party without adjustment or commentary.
9:45
